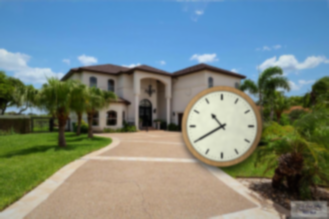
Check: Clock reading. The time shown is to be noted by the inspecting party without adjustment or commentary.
10:40
